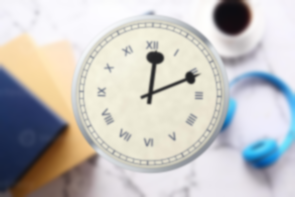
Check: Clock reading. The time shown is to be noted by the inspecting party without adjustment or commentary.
12:11
